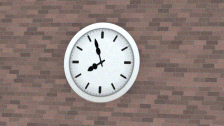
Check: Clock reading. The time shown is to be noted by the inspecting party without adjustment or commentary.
7:57
